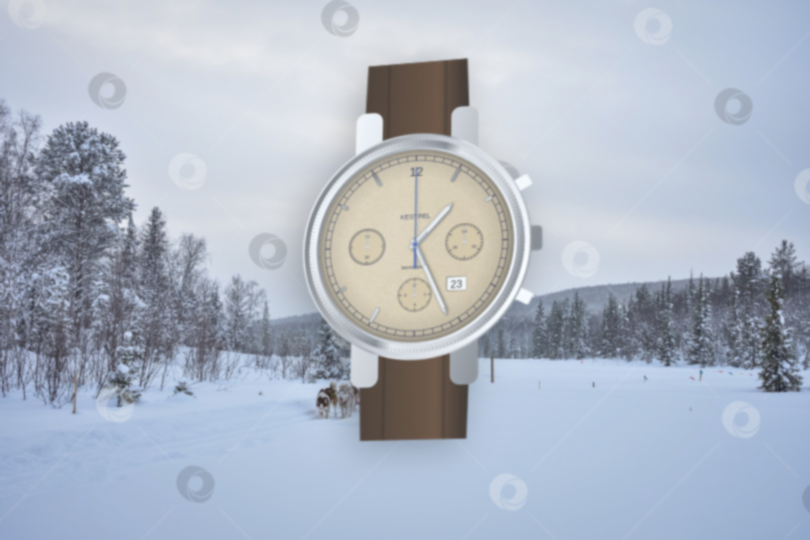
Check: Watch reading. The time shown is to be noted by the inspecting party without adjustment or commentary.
1:26
